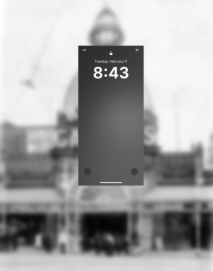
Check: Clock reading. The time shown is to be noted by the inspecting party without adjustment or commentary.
8:43
